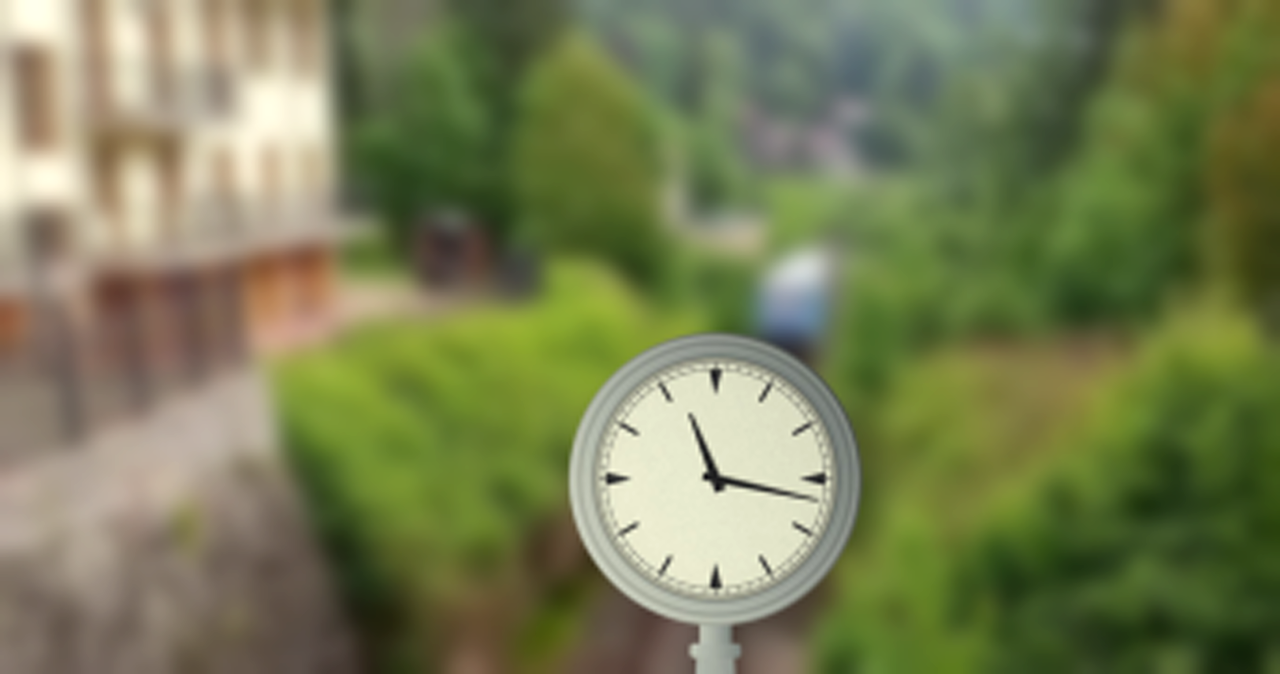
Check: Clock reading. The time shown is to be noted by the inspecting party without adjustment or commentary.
11:17
